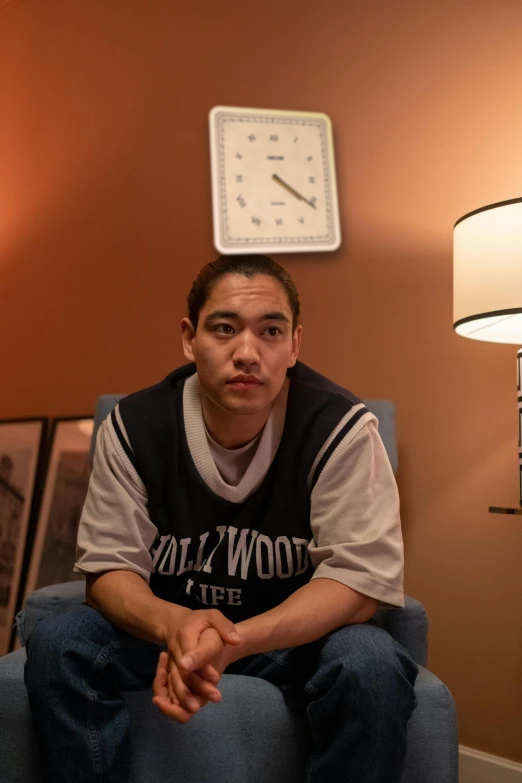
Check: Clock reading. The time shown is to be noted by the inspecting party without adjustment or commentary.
4:21
